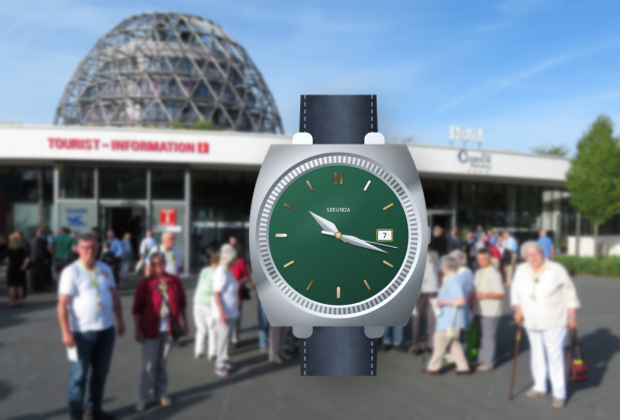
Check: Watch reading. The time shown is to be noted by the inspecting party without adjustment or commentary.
10:18:17
